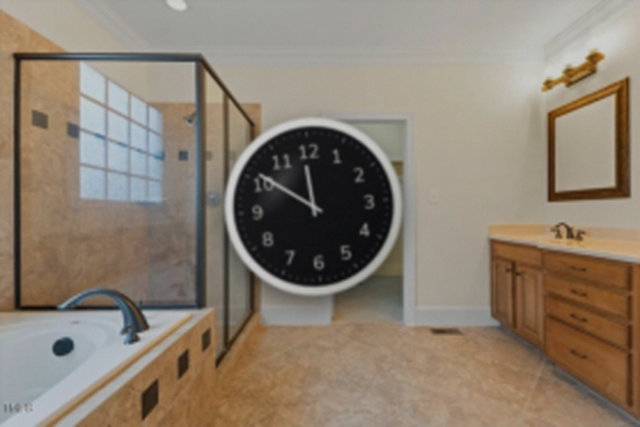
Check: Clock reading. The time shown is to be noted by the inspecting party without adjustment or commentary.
11:51
